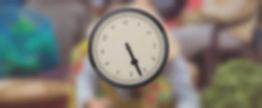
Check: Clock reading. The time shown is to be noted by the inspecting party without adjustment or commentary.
5:27
